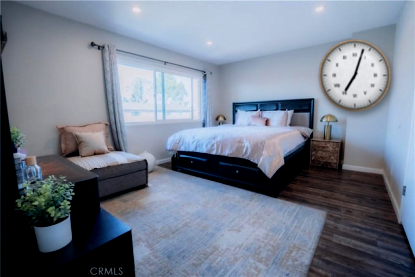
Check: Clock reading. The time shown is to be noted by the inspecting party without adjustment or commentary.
7:03
